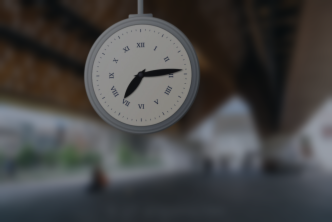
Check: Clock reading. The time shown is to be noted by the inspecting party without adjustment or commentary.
7:14
